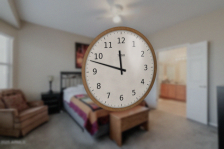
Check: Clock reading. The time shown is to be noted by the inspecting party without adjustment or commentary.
11:48
